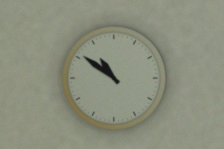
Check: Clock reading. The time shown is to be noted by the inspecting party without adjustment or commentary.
10:51
